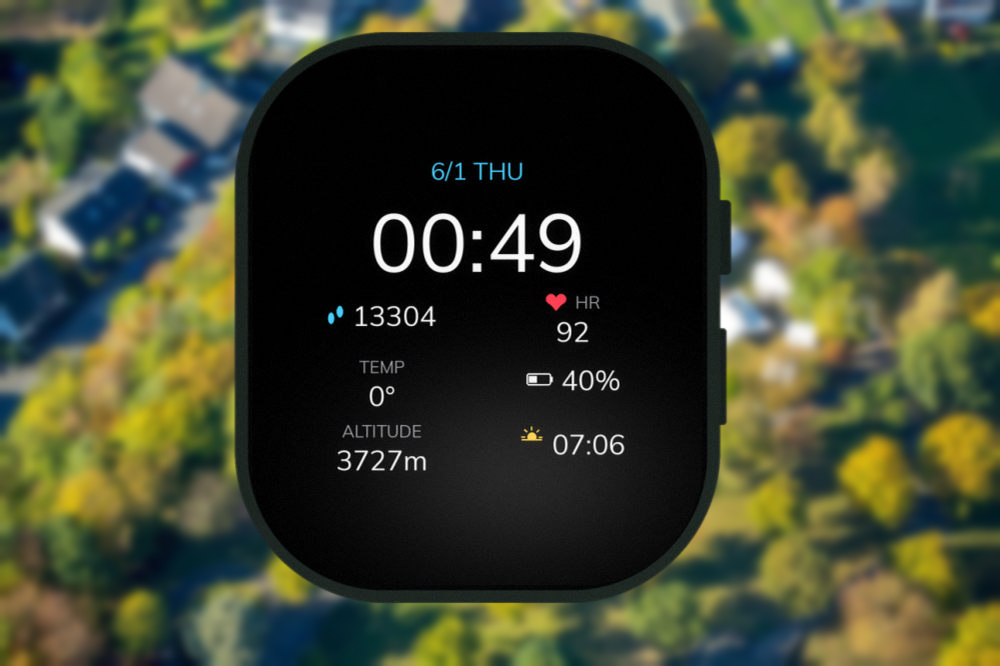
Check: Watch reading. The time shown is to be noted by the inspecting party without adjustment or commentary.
0:49
